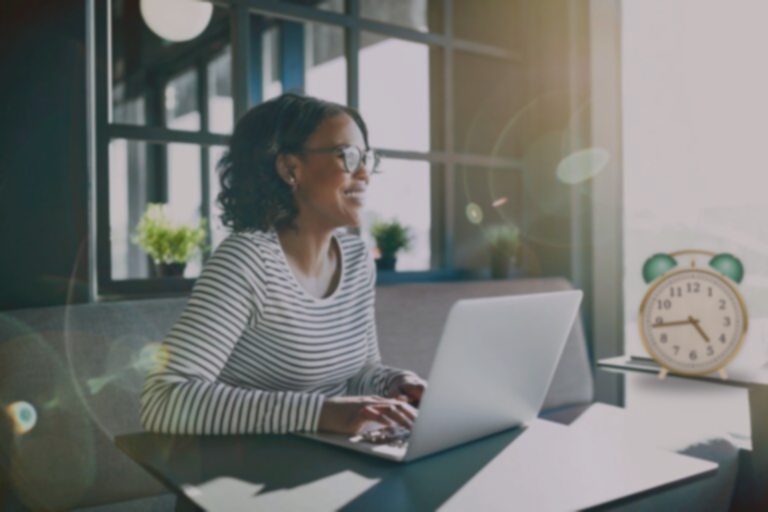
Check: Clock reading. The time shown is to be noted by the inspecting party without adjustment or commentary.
4:44
